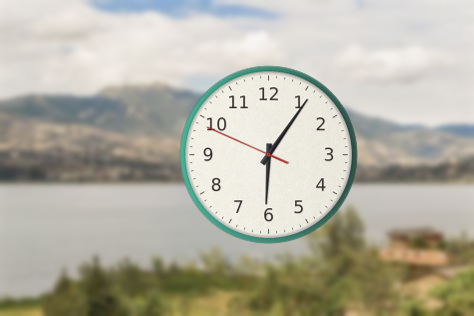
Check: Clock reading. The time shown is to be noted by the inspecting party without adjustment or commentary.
6:05:49
